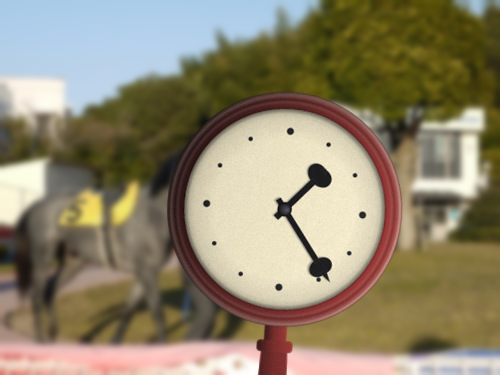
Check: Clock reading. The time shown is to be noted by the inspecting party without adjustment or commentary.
1:24
